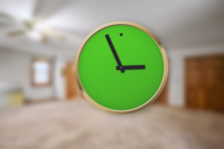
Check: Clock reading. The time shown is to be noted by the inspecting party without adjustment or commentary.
2:56
